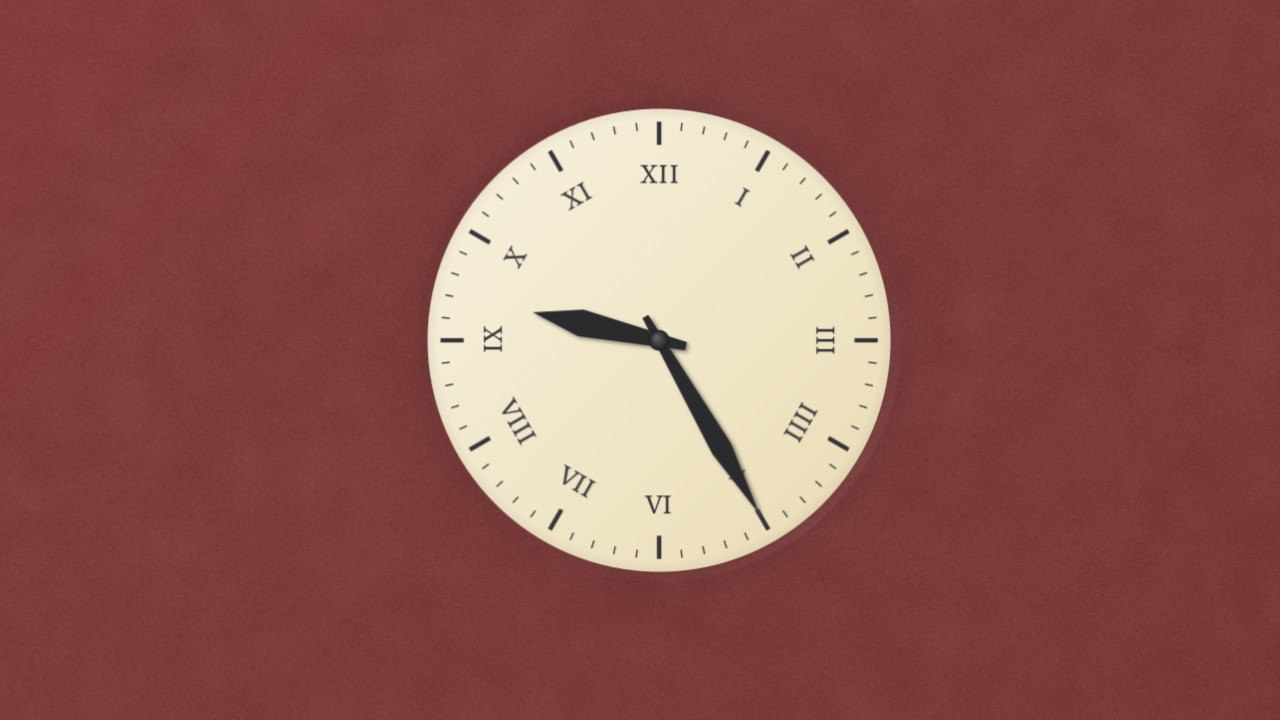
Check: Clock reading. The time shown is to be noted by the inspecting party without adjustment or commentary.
9:25
